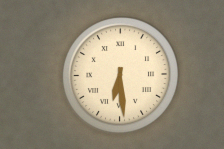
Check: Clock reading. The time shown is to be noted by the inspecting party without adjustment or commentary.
6:29
